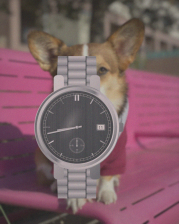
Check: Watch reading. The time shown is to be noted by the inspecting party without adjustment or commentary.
8:43
